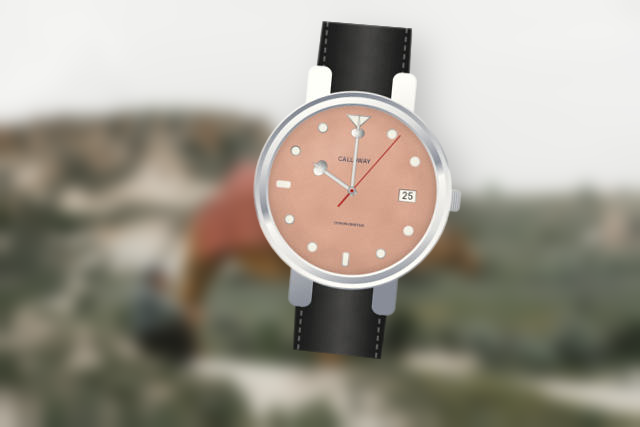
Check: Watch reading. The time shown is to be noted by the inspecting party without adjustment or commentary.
10:00:06
